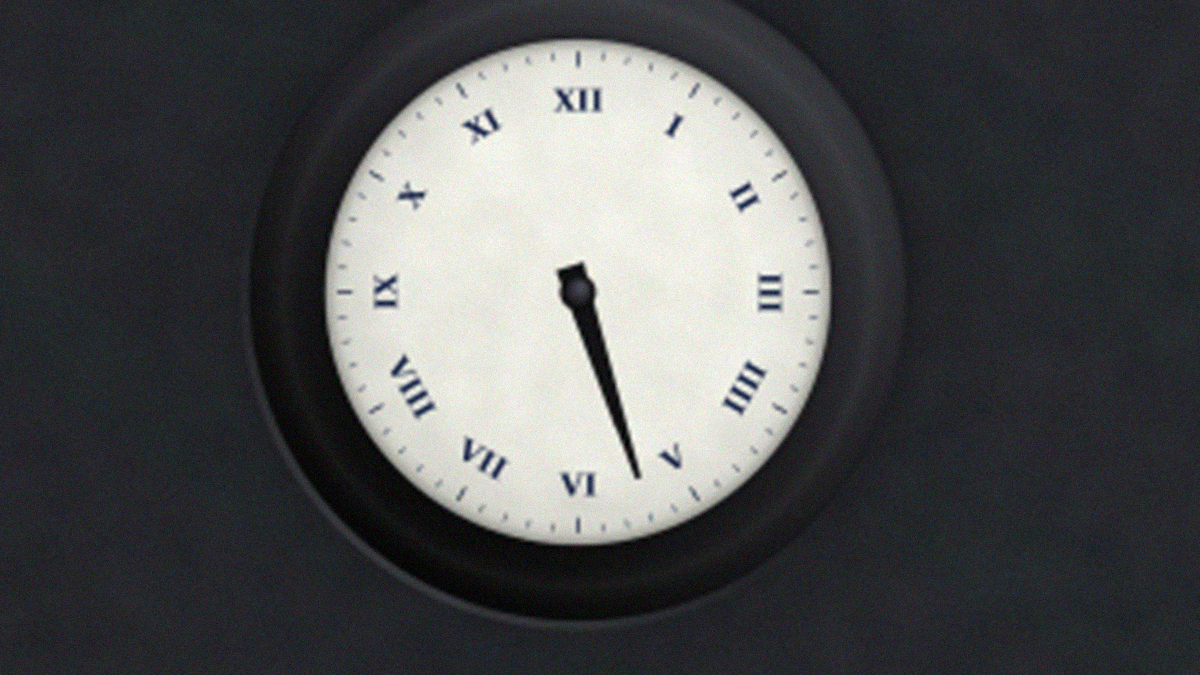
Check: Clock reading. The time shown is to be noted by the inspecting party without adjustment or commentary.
5:27
